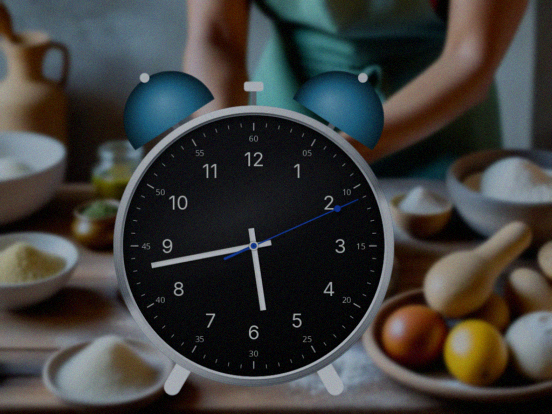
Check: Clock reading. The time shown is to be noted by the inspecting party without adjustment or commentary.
5:43:11
